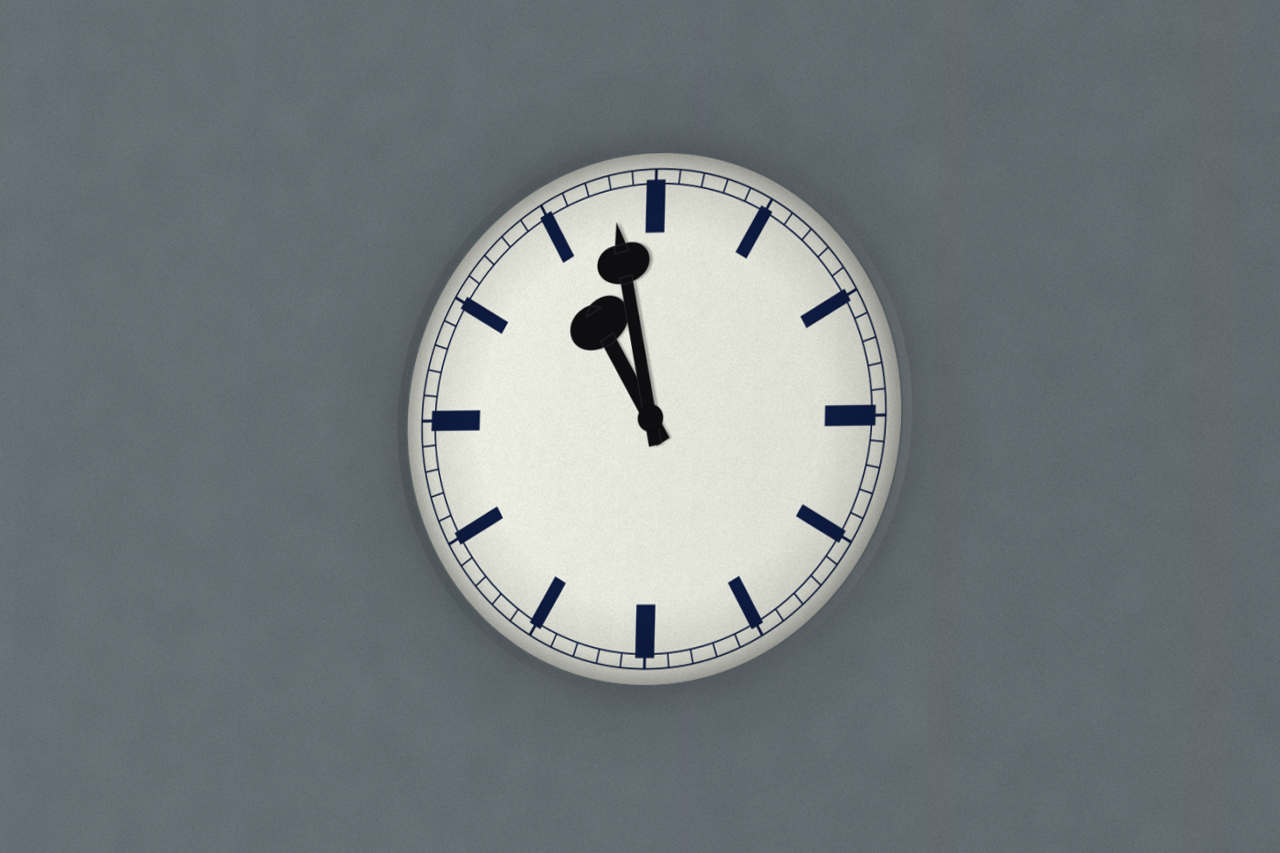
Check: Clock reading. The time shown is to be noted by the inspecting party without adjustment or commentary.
10:58
